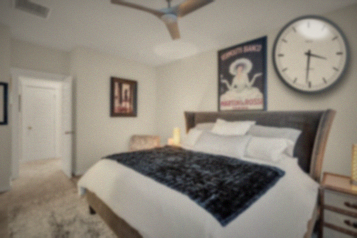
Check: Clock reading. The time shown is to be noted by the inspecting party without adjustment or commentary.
3:31
